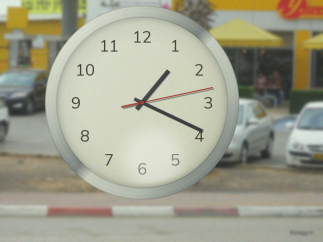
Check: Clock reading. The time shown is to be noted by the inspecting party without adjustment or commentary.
1:19:13
